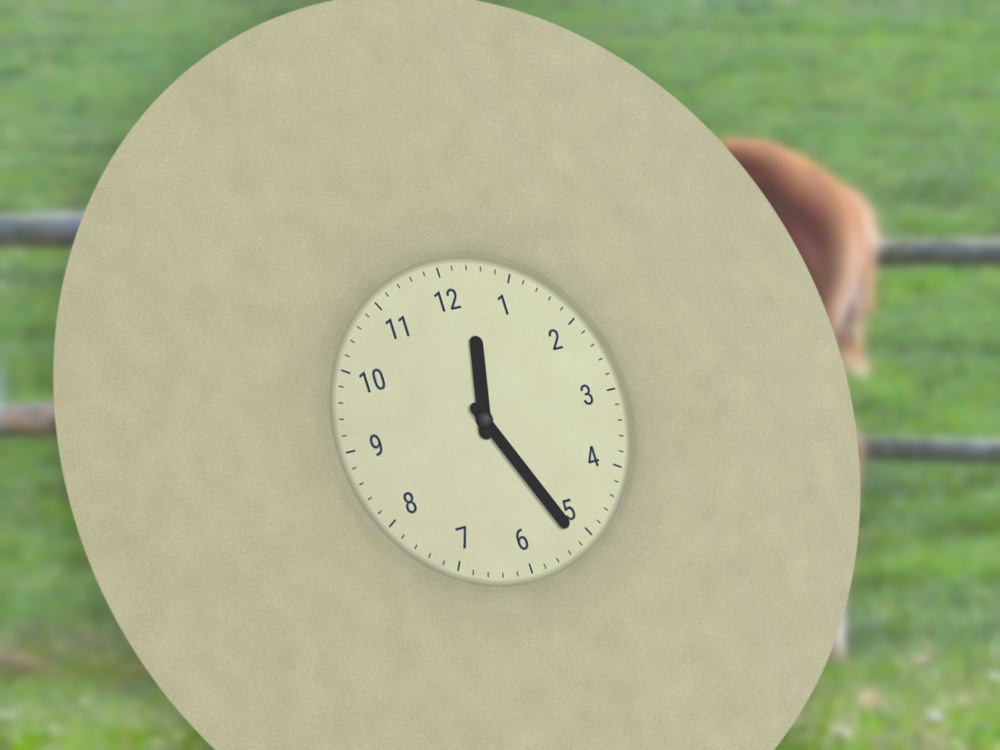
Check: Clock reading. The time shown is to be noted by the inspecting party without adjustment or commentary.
12:26
